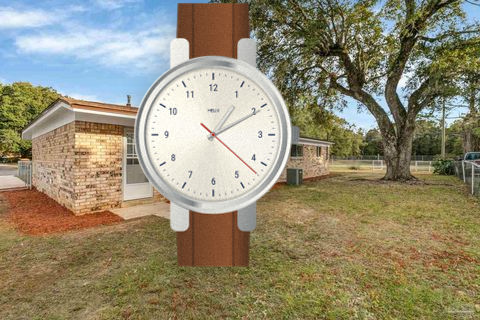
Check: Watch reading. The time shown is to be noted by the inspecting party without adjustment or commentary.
1:10:22
